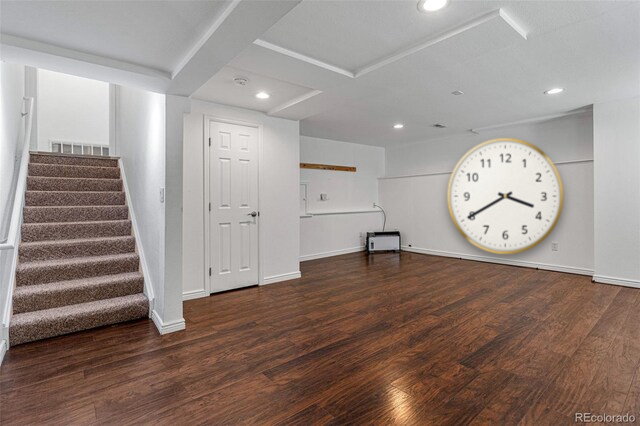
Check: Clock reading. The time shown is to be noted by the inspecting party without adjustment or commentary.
3:40
